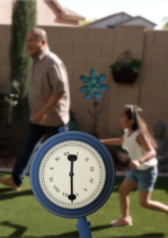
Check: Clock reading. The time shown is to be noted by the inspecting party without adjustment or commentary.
12:32
